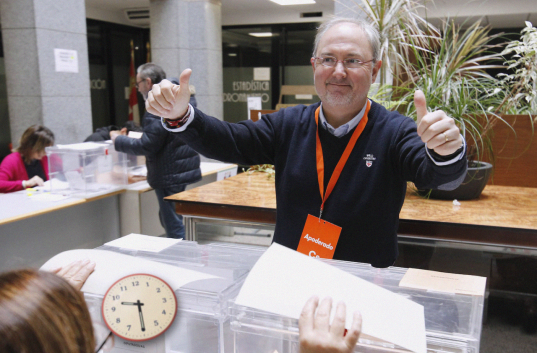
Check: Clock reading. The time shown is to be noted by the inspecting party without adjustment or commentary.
9:30
